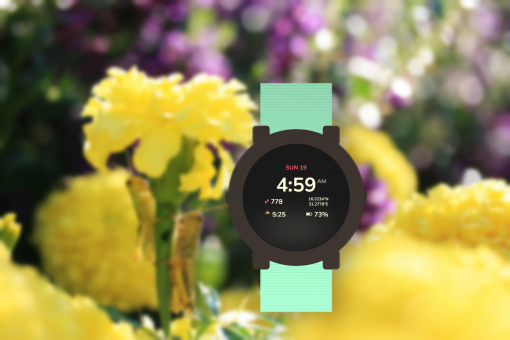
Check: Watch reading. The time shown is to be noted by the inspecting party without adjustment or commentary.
4:59
